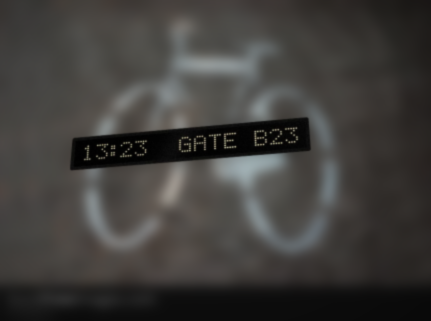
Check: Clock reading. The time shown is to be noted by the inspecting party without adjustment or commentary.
13:23
